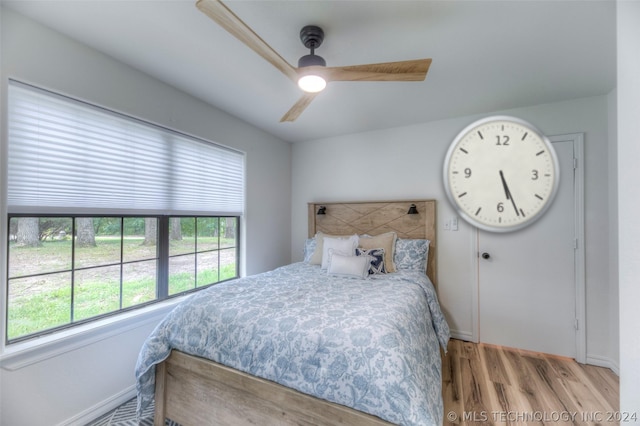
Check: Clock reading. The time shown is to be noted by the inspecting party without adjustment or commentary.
5:26
